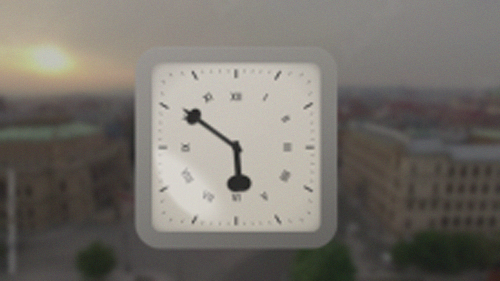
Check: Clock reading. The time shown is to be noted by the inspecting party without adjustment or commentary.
5:51
